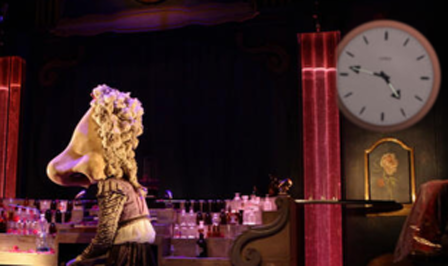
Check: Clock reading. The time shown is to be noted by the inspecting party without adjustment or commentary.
4:47
